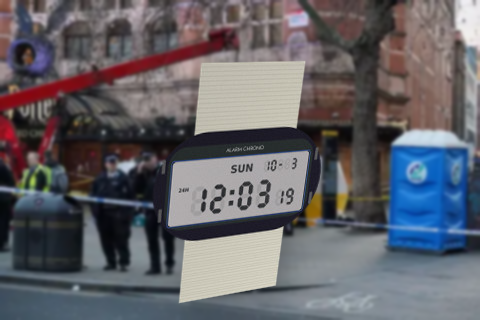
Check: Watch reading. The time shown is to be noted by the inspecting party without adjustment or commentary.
12:03:19
